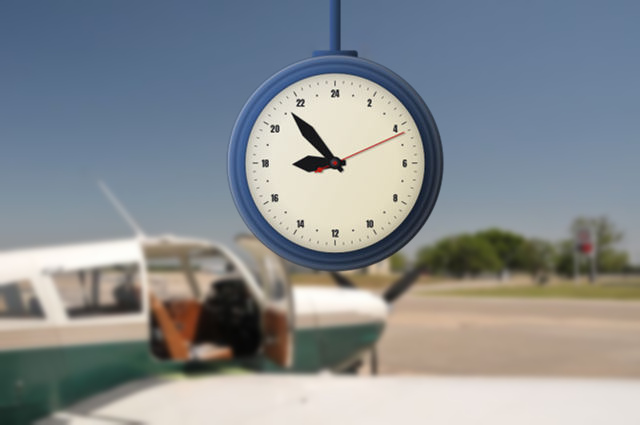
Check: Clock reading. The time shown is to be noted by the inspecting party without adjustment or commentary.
17:53:11
